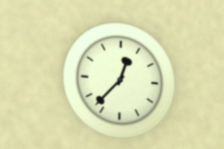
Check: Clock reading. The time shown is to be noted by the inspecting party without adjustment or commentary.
12:37
